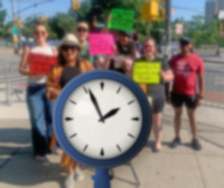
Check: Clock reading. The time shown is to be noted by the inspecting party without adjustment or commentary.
1:56
